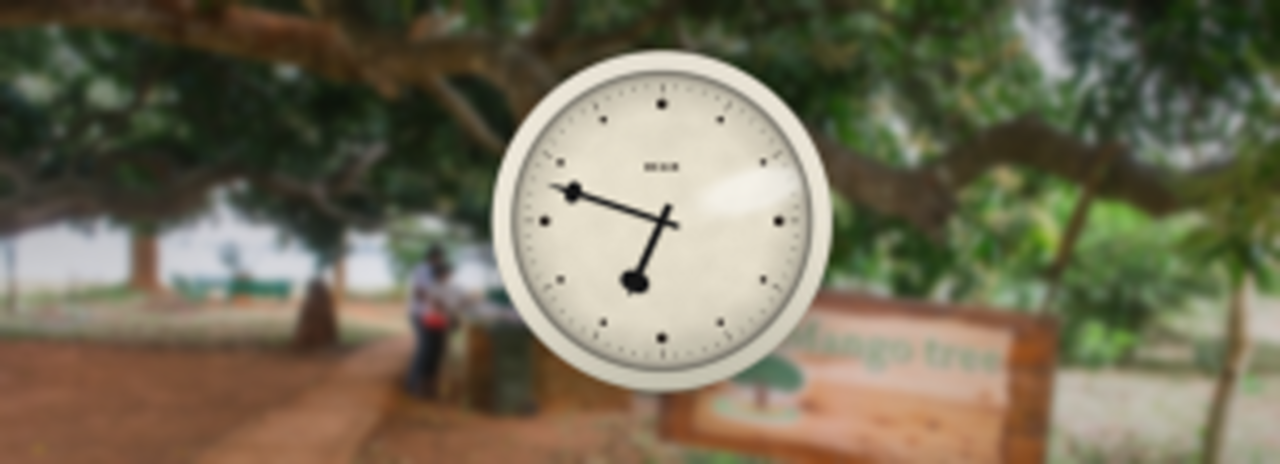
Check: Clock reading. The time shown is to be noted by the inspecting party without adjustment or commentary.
6:48
